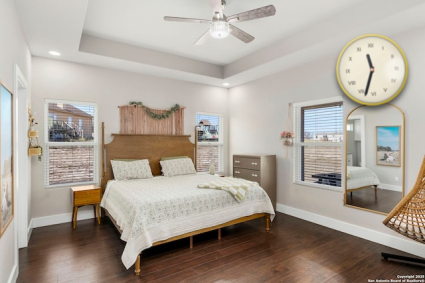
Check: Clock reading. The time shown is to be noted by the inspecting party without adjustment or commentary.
11:33
